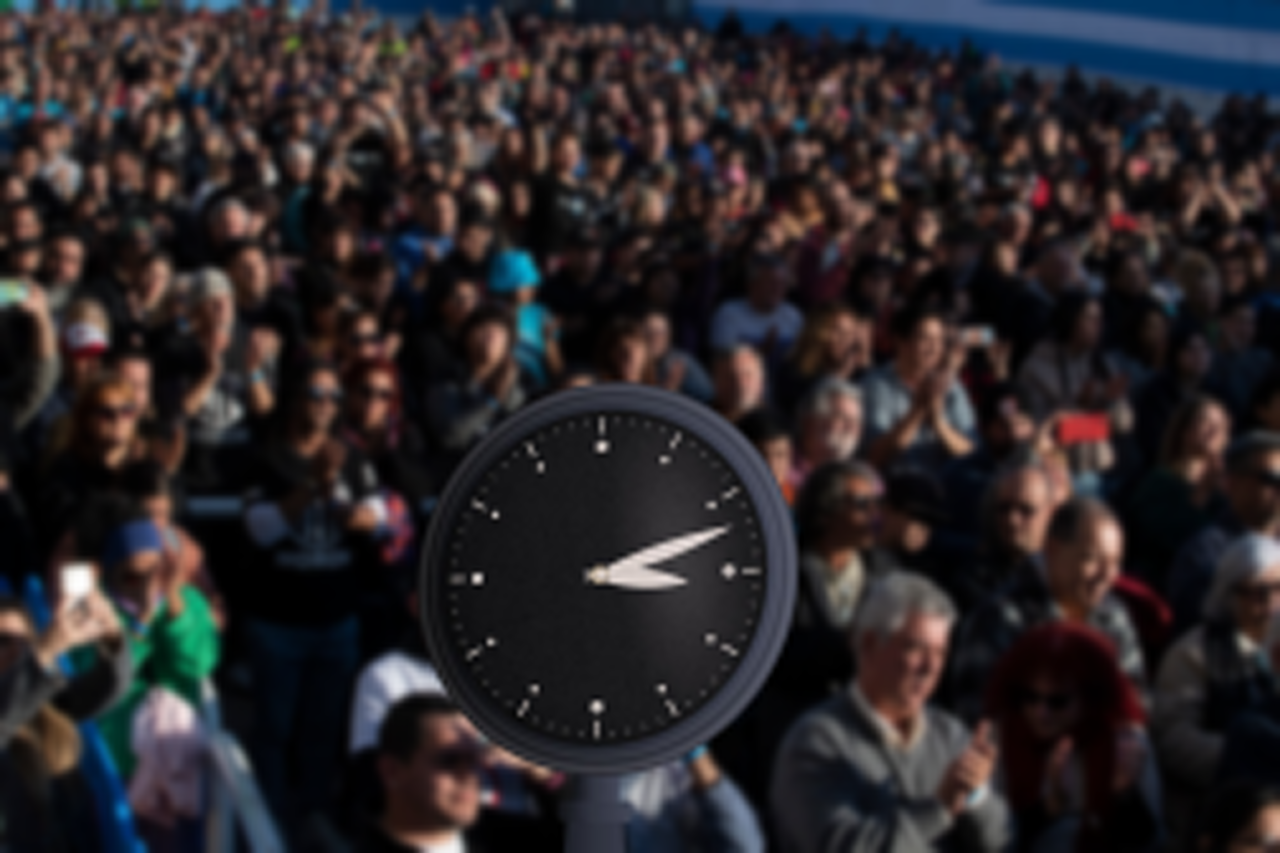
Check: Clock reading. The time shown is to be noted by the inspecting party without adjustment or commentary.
3:12
